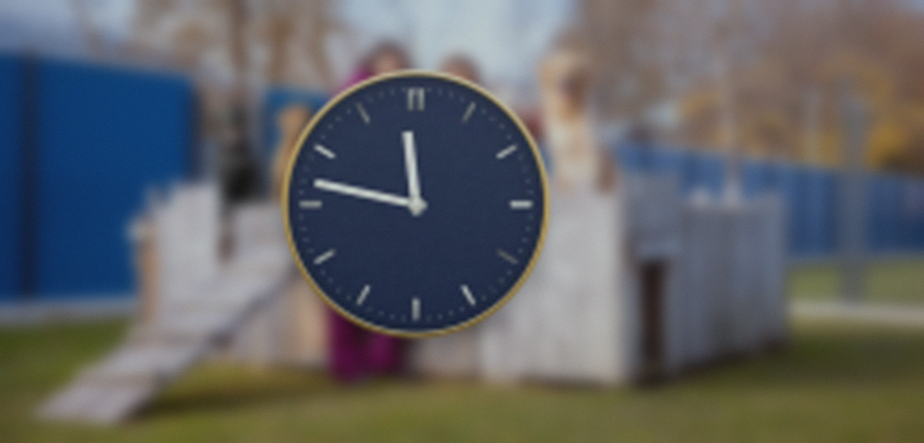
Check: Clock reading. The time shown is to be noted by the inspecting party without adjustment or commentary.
11:47
